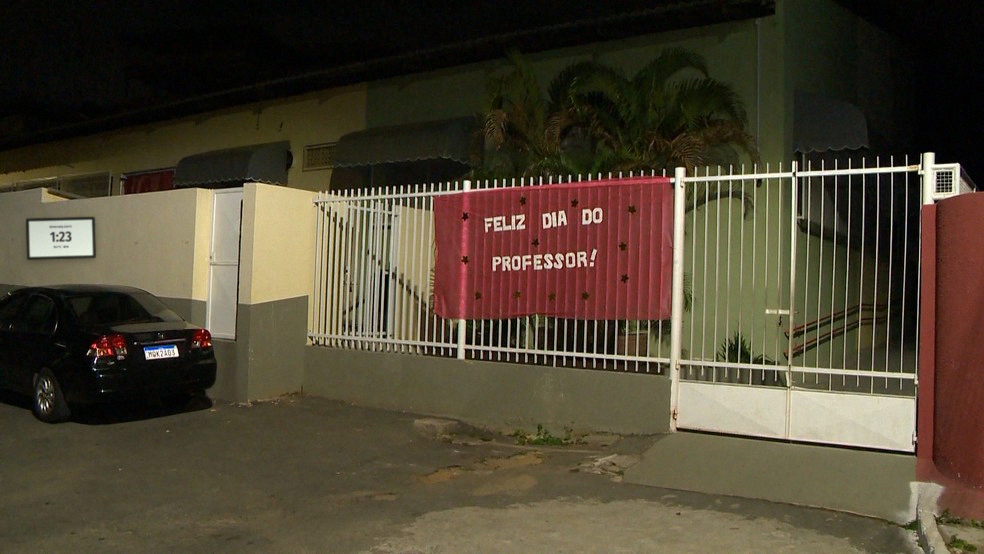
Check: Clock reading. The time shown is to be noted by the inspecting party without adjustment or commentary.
1:23
